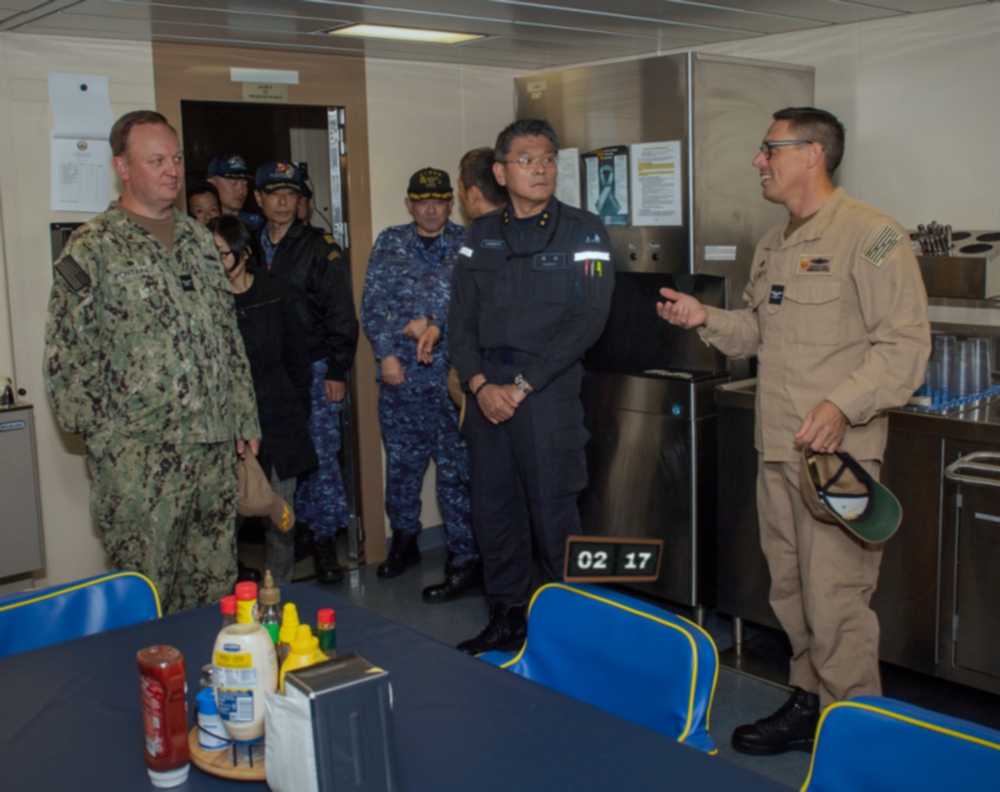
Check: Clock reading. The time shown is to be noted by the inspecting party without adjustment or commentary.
2:17
